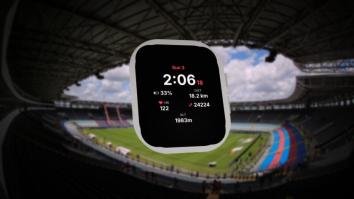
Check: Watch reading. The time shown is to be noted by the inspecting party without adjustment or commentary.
2:06
